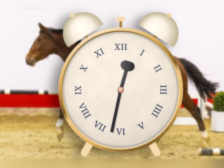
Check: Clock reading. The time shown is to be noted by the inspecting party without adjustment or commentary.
12:32
